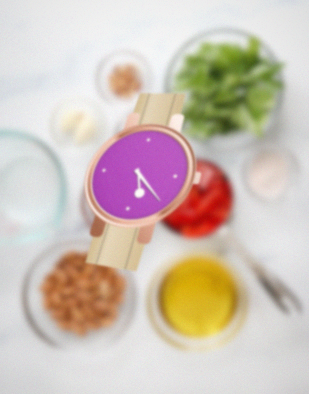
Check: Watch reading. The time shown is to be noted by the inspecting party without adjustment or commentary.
5:22
